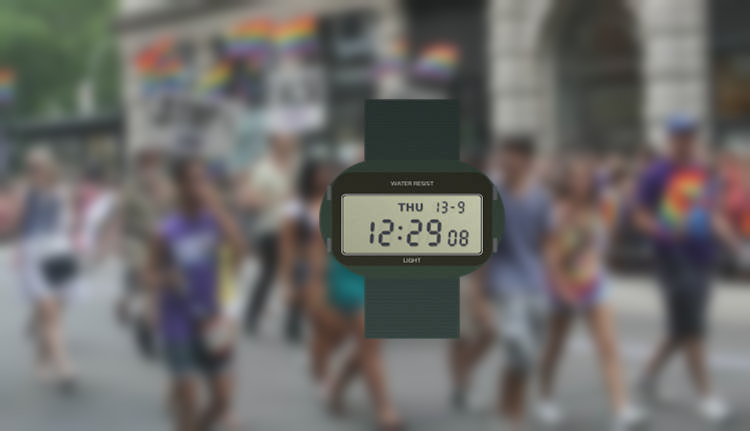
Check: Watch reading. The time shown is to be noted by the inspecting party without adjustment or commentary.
12:29:08
